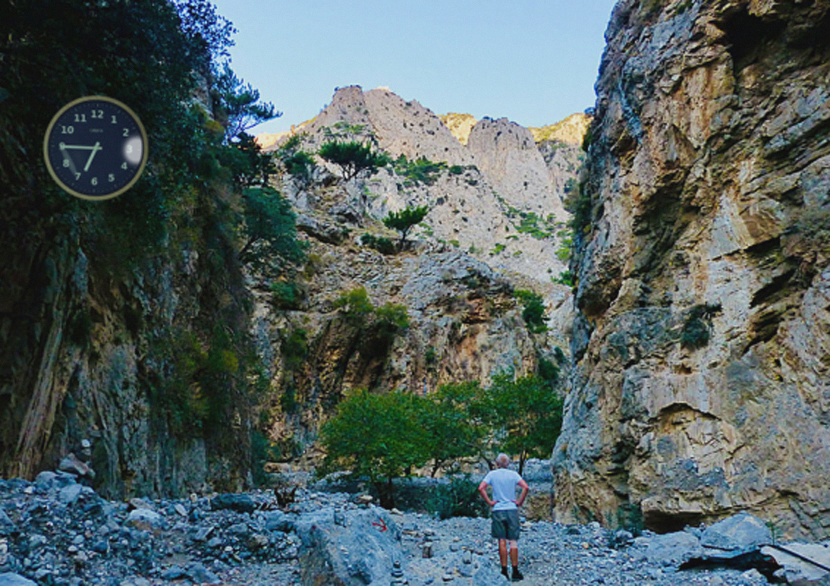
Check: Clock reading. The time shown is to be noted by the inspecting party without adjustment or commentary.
6:45
